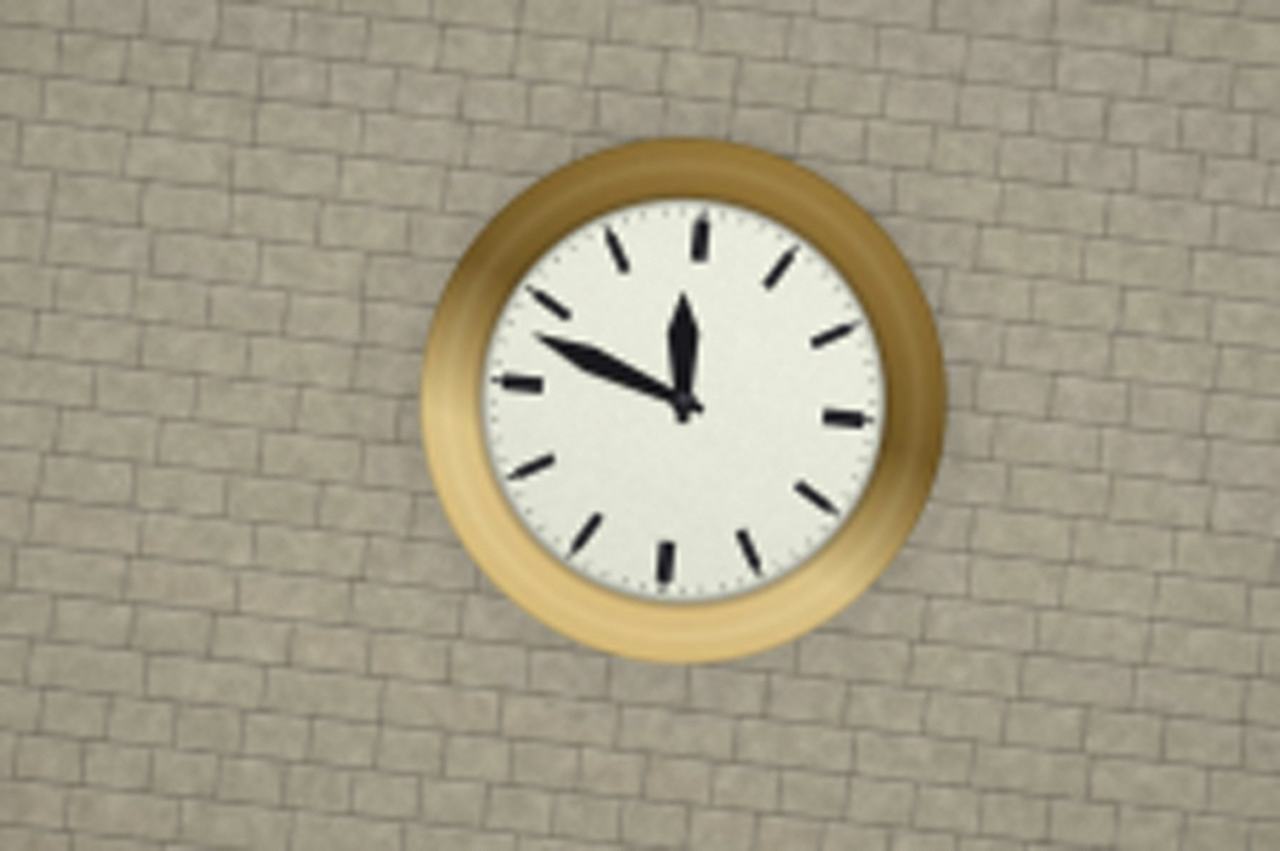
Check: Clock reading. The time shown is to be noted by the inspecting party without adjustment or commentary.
11:48
